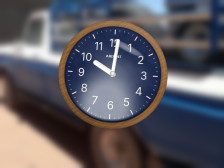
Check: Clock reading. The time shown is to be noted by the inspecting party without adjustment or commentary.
10:01
